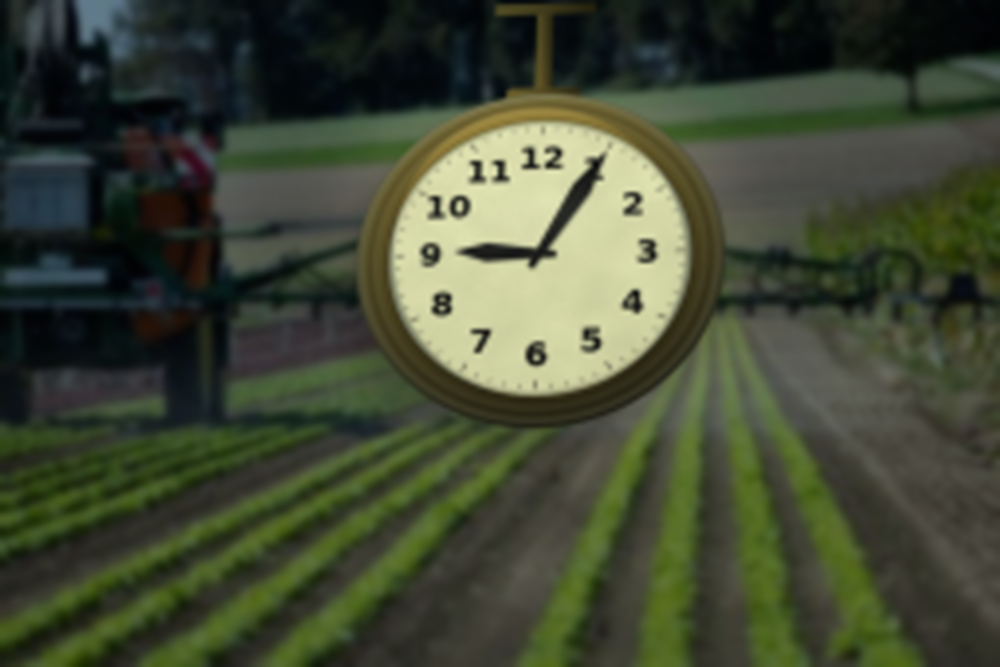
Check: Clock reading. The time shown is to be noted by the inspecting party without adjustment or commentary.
9:05
